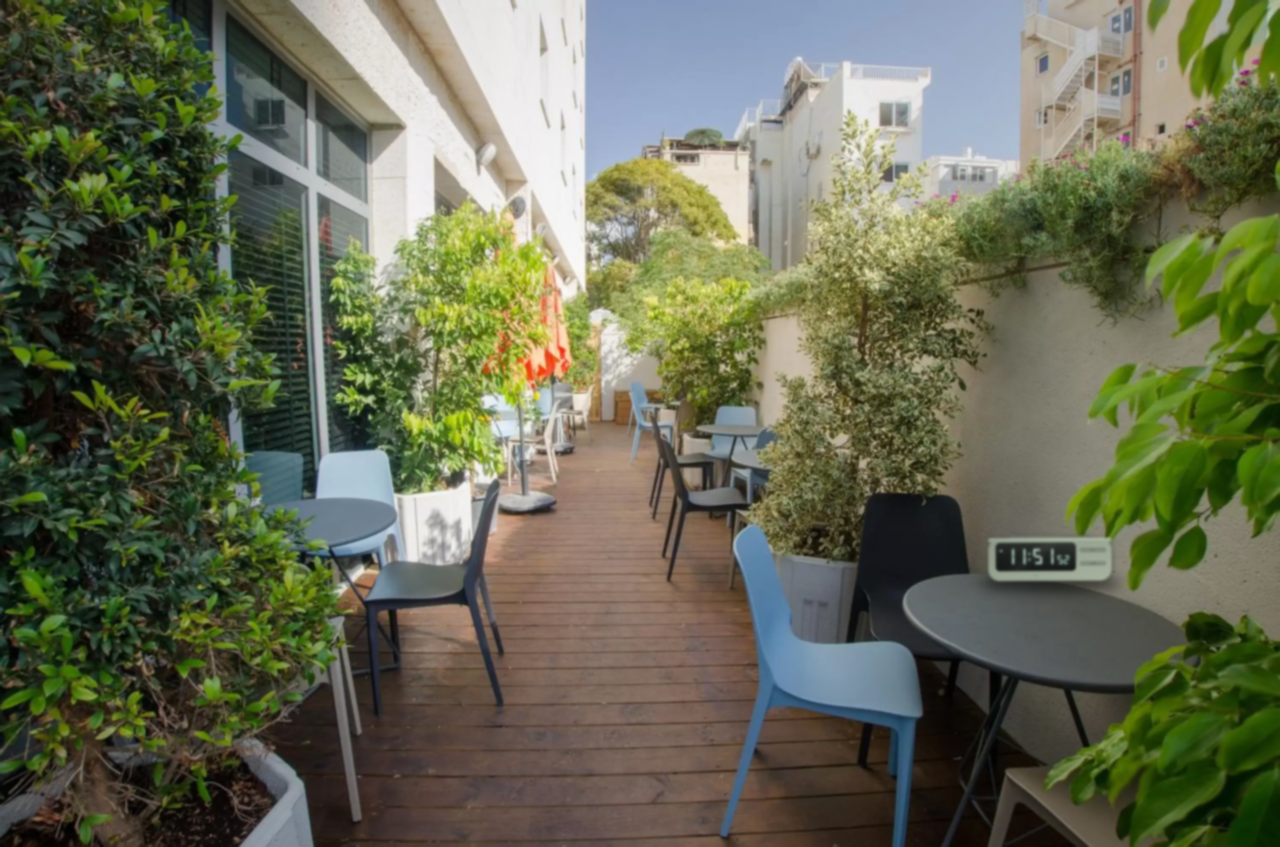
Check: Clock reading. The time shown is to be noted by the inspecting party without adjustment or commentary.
11:51
